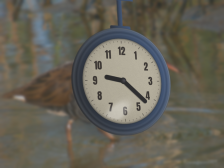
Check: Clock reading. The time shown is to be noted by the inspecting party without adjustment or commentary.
9:22
